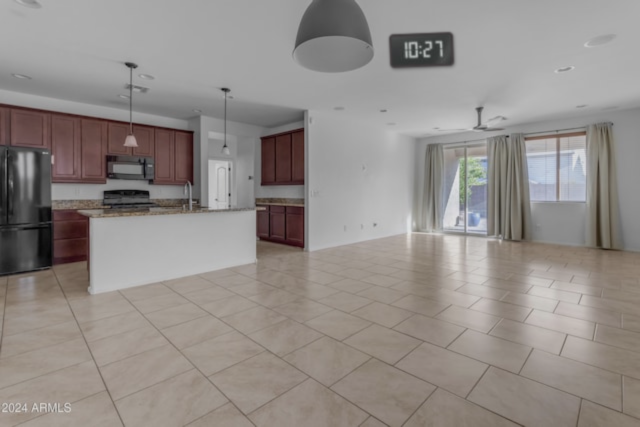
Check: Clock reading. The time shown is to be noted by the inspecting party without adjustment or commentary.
10:27
